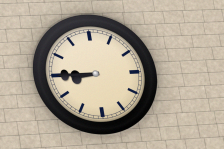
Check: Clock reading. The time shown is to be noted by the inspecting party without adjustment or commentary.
8:45
